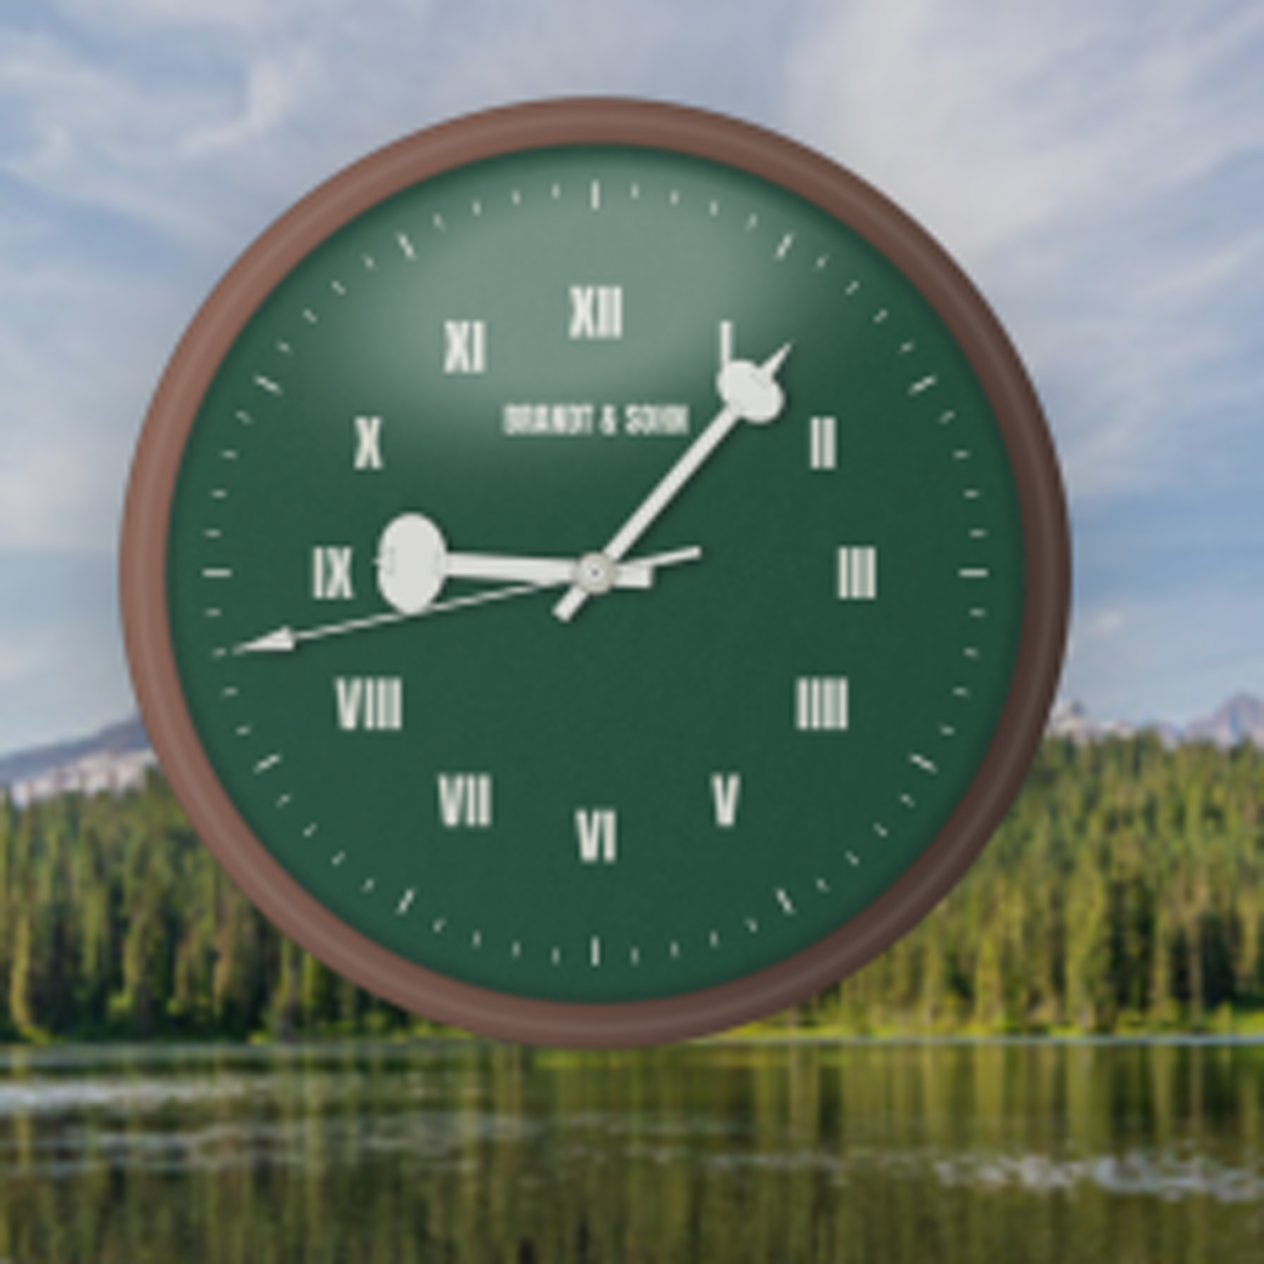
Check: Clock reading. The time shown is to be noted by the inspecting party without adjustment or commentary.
9:06:43
